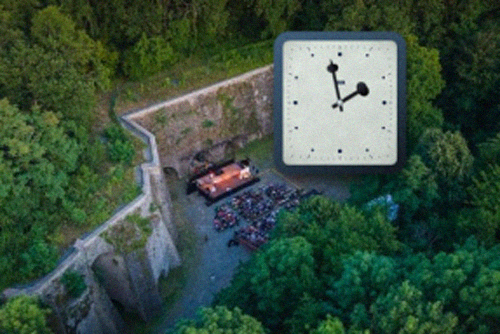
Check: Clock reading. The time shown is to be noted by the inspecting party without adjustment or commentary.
1:58
